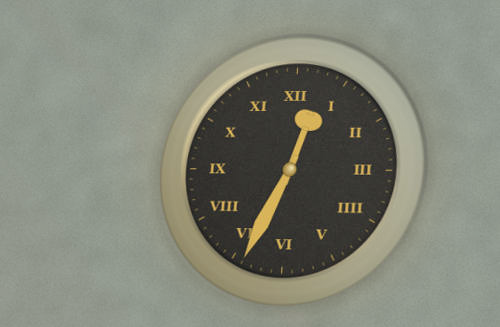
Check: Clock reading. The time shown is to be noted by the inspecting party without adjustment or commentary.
12:34
